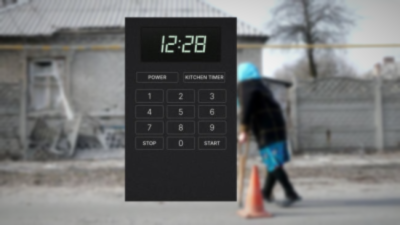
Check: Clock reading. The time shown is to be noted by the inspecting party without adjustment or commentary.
12:28
